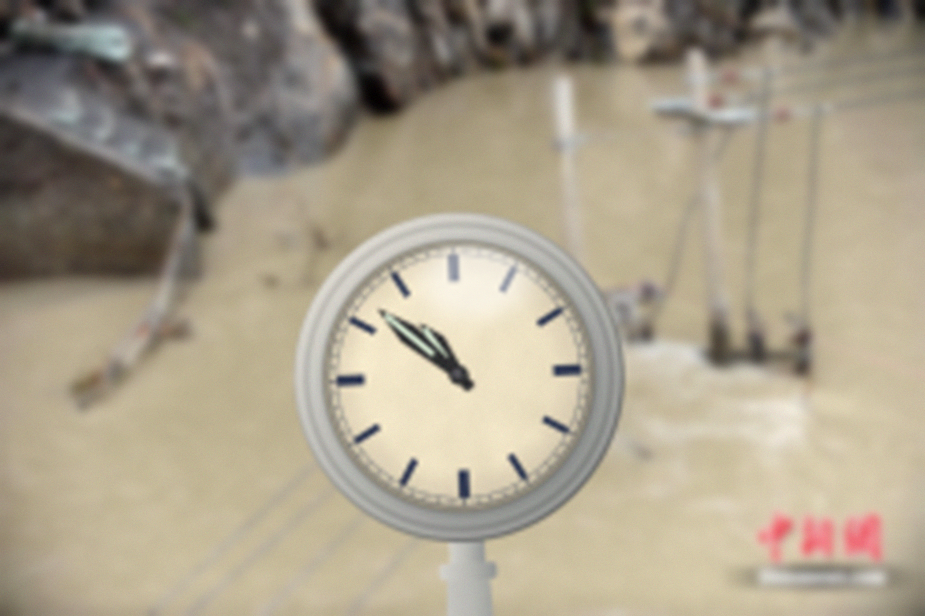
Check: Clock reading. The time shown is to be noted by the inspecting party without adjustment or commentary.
10:52
